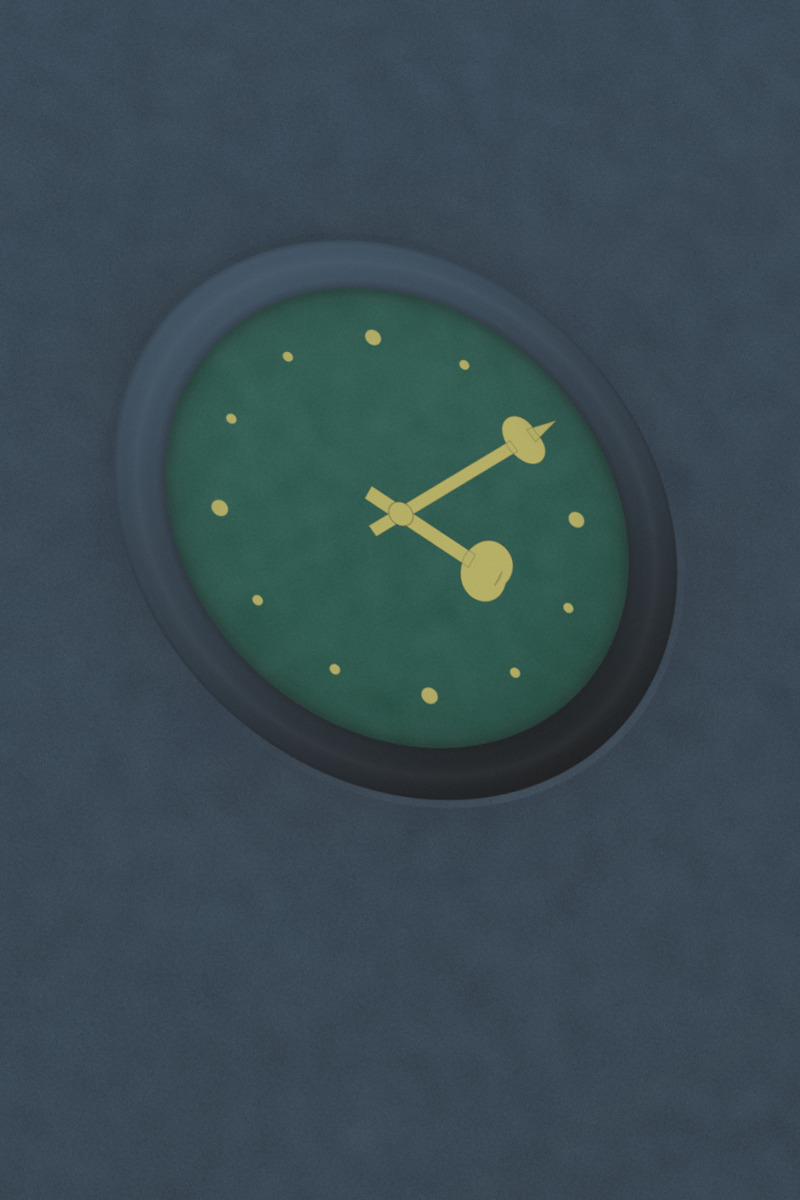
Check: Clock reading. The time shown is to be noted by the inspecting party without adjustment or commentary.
4:10
